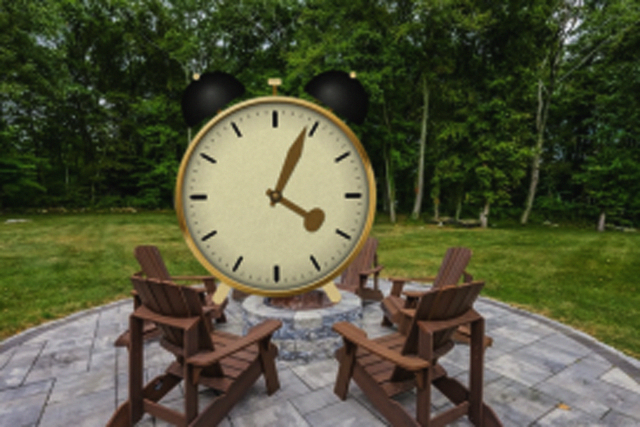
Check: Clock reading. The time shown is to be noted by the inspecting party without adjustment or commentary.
4:04
